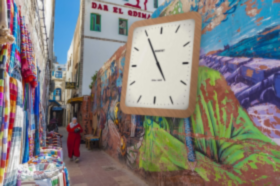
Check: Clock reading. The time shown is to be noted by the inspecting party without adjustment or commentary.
4:55
